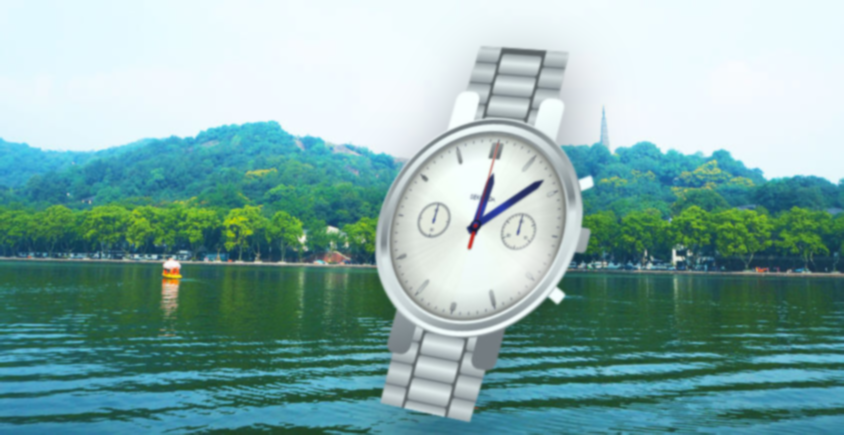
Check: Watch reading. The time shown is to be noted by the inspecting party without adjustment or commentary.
12:08
